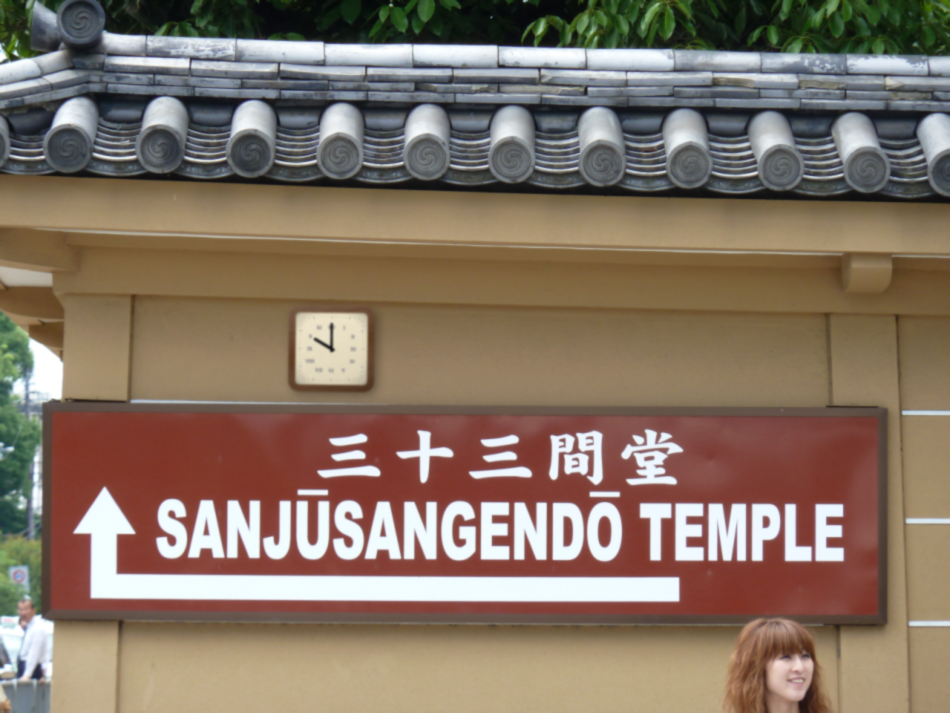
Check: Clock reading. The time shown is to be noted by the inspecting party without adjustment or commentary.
10:00
